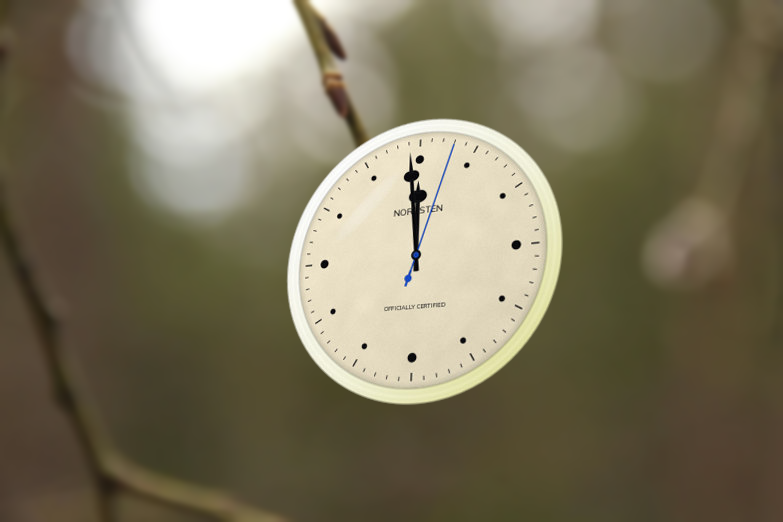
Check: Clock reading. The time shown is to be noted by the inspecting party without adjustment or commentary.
11:59:03
